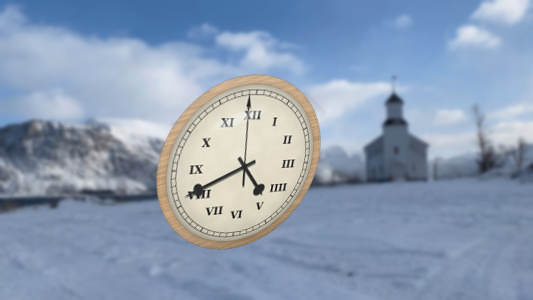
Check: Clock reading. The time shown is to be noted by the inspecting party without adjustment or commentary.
4:40:59
